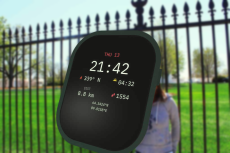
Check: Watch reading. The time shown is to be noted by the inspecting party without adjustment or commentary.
21:42
